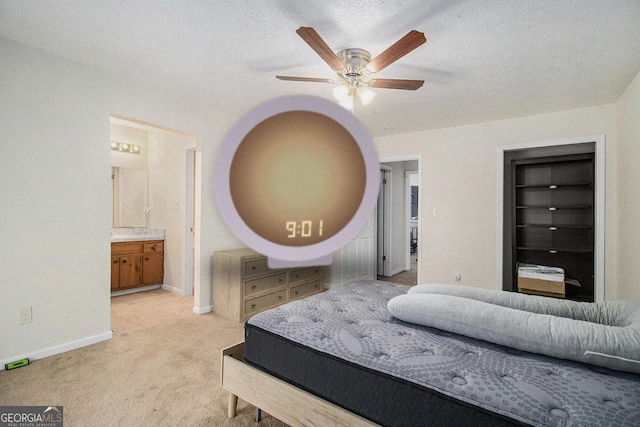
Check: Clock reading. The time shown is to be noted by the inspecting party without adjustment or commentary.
9:01
